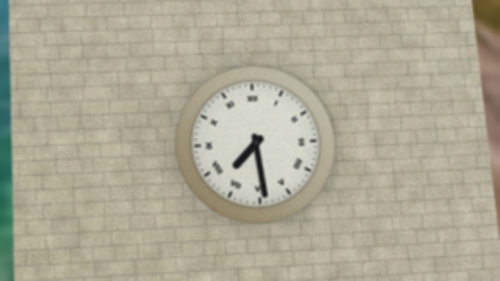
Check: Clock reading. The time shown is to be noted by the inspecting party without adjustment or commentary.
7:29
